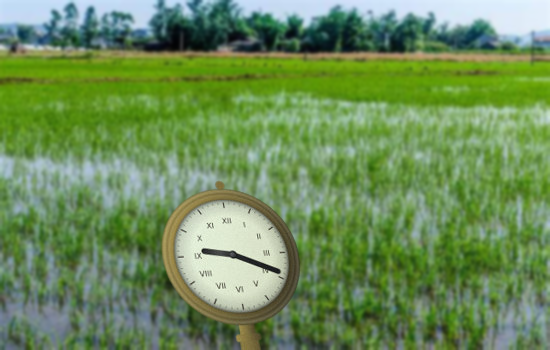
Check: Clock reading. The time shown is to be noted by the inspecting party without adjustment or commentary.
9:19
